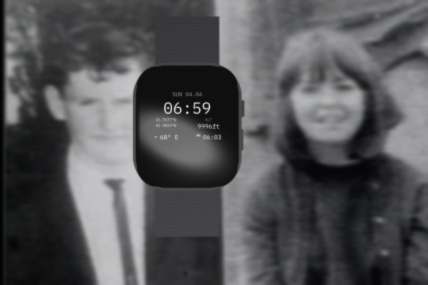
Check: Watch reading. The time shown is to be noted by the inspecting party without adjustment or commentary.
6:59
